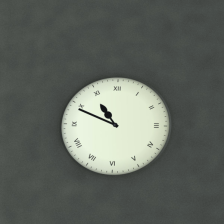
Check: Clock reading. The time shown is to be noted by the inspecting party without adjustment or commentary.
10:49
